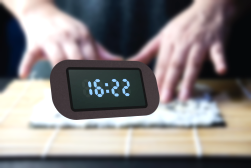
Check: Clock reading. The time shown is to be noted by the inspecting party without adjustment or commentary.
16:22
